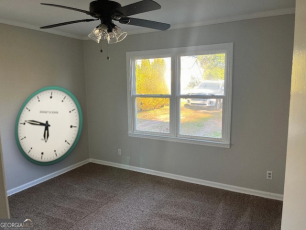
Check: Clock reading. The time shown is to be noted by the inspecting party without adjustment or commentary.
5:46
